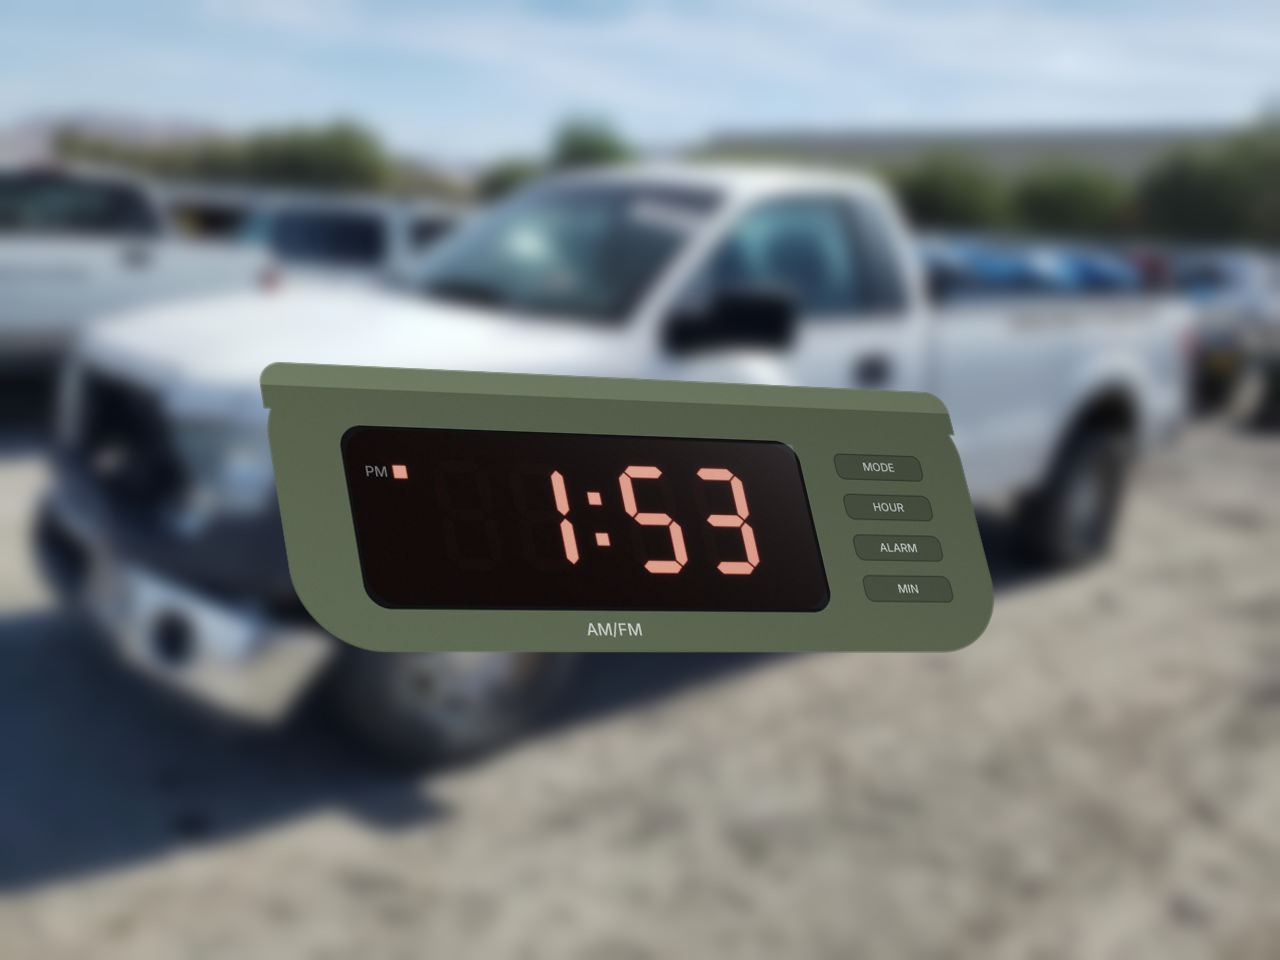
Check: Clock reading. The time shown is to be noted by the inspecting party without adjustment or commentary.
1:53
